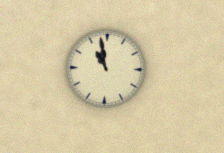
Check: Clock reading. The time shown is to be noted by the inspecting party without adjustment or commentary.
10:58
